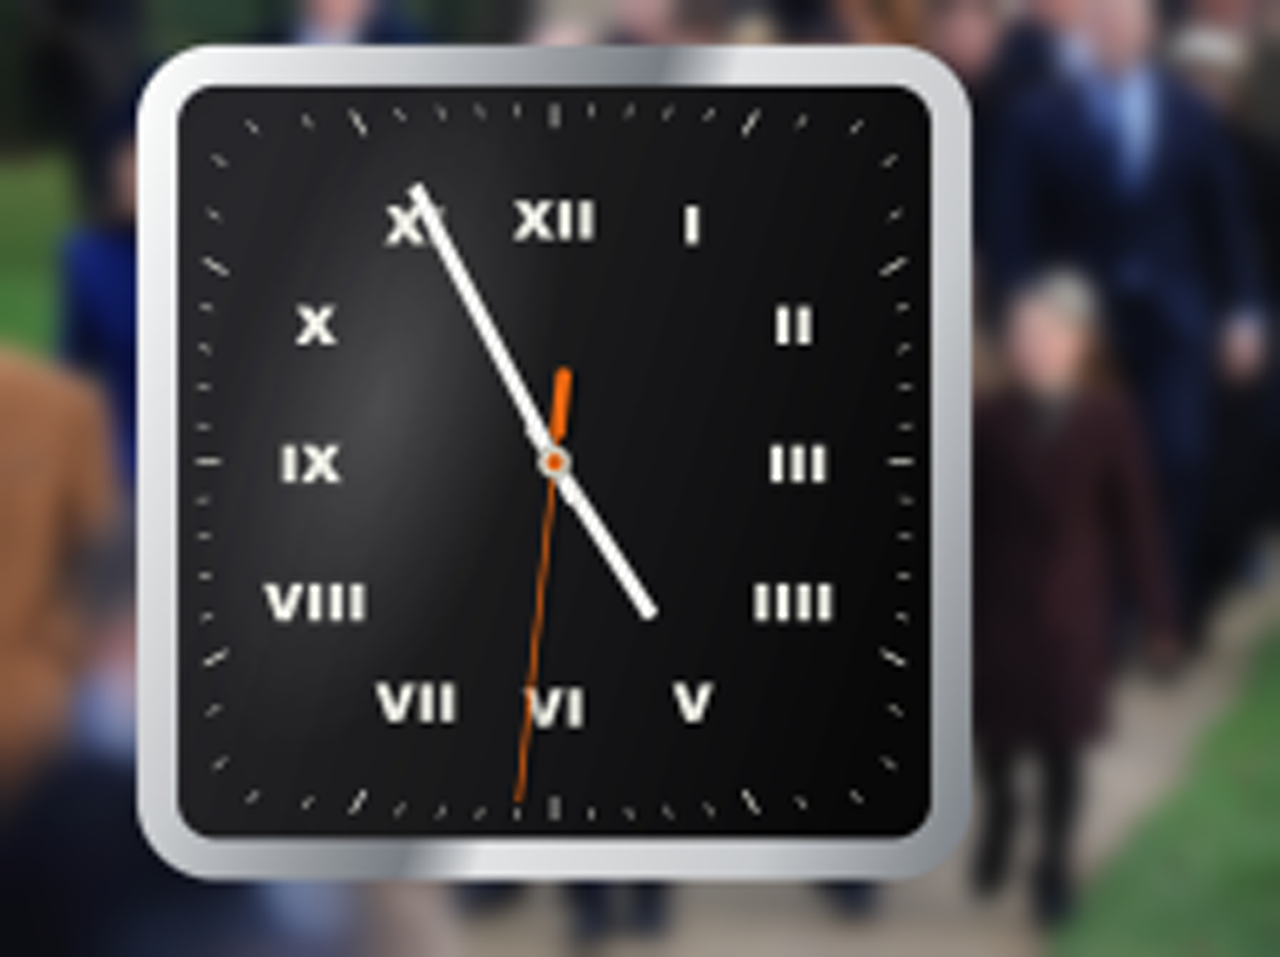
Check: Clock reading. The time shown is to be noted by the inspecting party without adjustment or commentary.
4:55:31
